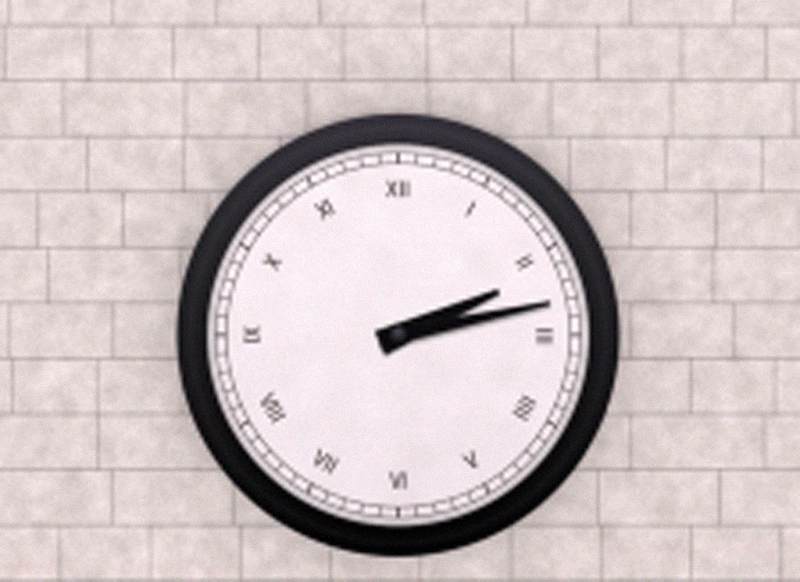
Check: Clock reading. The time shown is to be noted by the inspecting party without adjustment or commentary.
2:13
